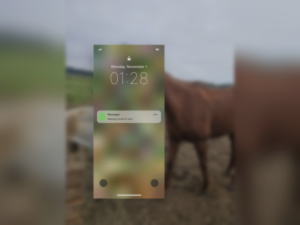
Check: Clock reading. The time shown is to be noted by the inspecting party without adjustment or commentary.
1:28
